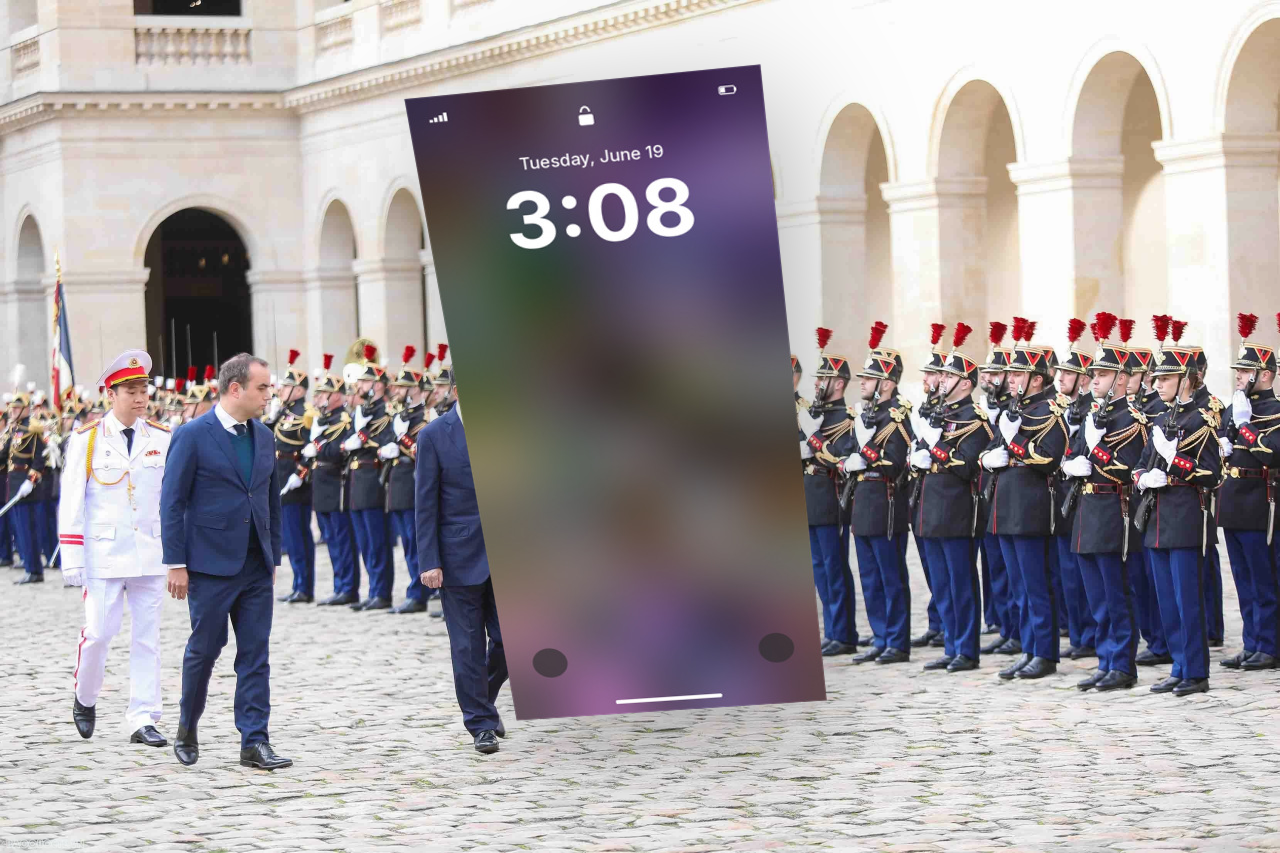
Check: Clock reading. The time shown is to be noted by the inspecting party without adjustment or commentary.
3:08
